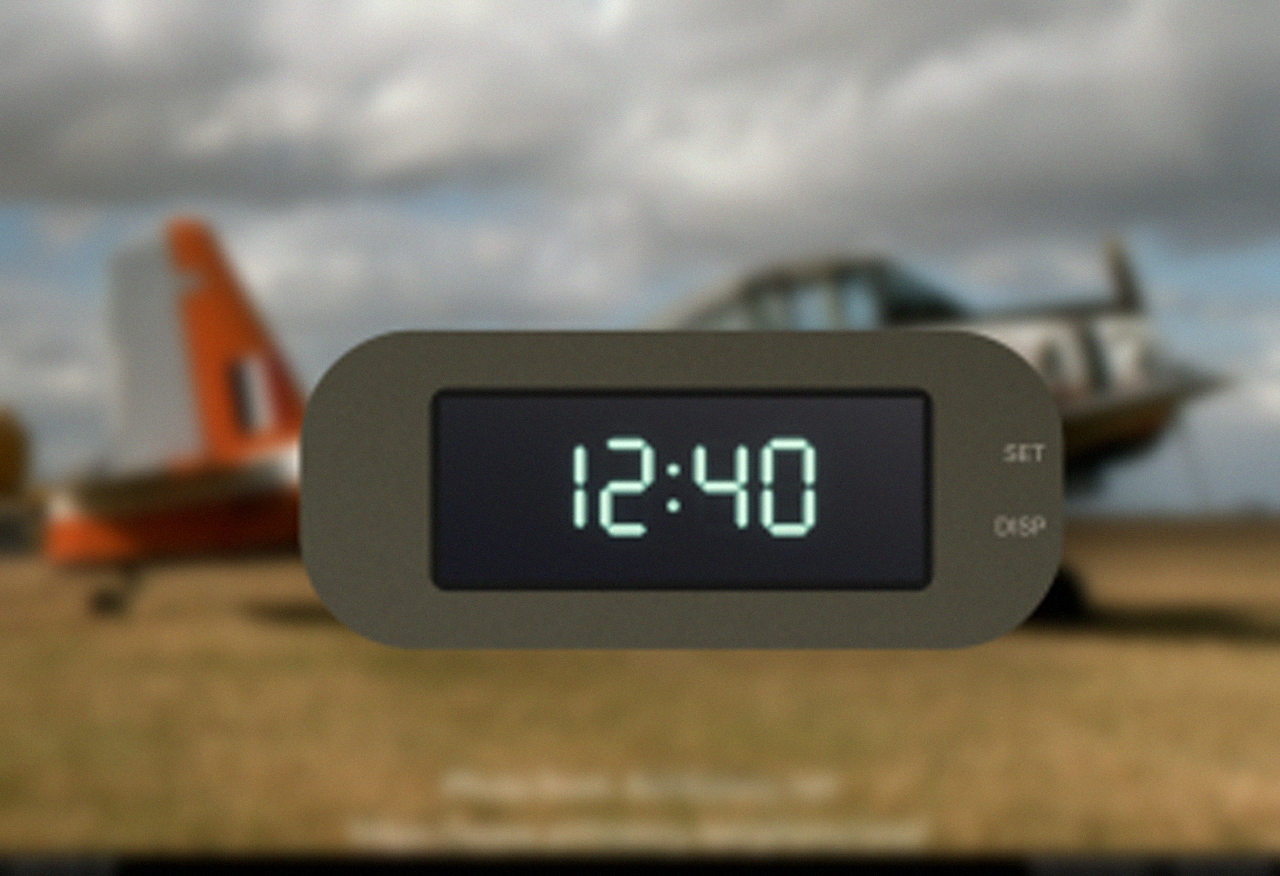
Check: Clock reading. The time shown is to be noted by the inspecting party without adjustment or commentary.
12:40
